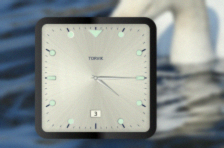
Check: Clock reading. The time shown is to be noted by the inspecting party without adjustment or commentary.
4:15
